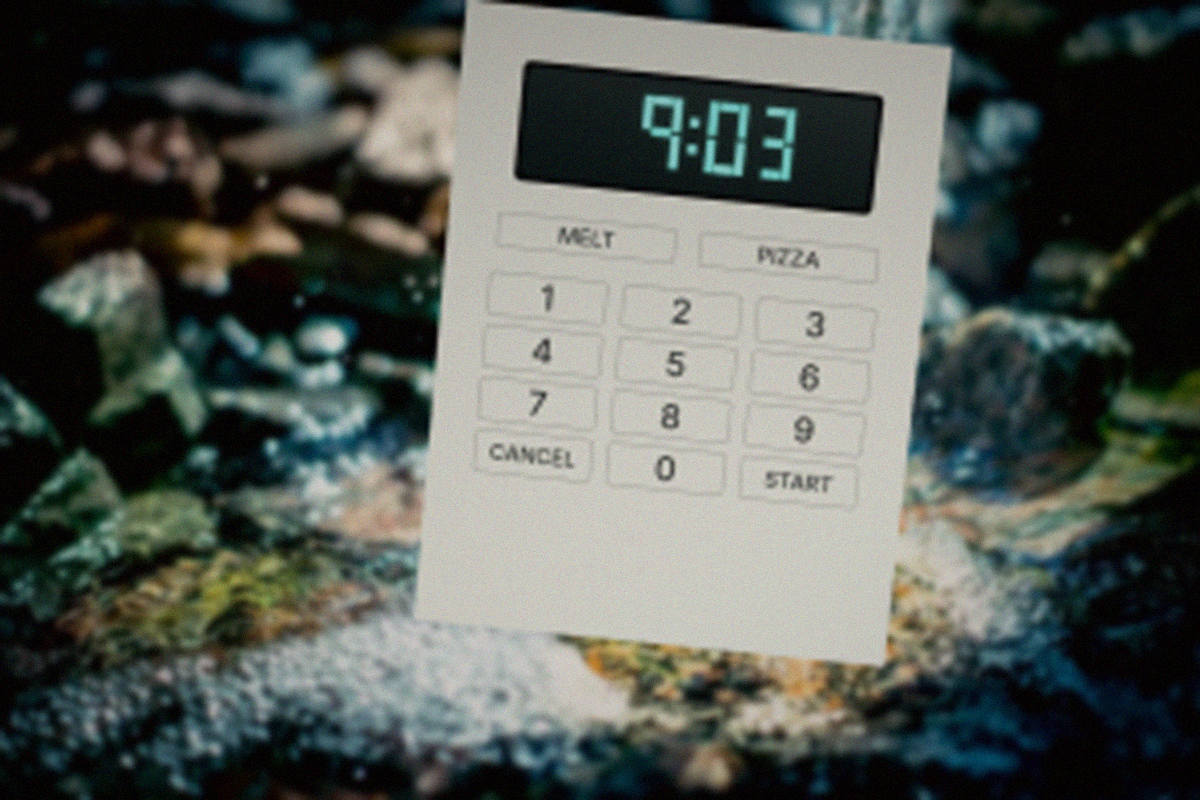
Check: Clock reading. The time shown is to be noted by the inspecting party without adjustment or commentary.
9:03
